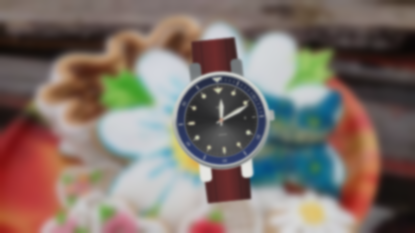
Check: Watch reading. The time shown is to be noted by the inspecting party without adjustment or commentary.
12:11
